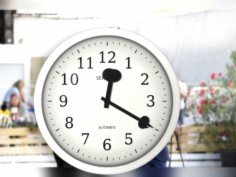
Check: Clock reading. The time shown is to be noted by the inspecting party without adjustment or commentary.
12:20
